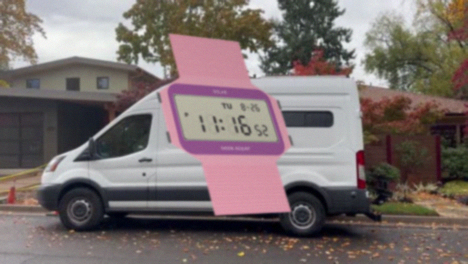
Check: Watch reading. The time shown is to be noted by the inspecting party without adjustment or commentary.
11:16:52
